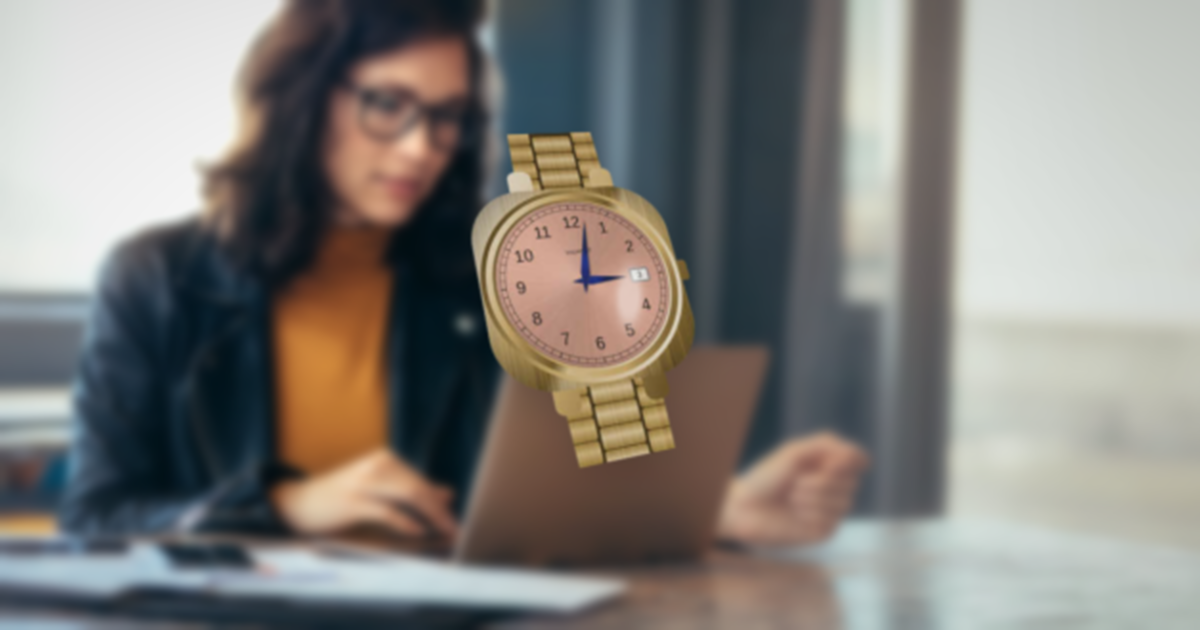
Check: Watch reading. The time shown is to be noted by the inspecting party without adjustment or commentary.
3:02
